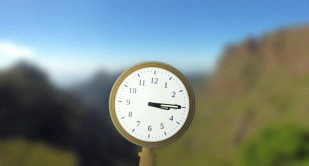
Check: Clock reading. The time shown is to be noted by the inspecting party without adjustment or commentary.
3:15
